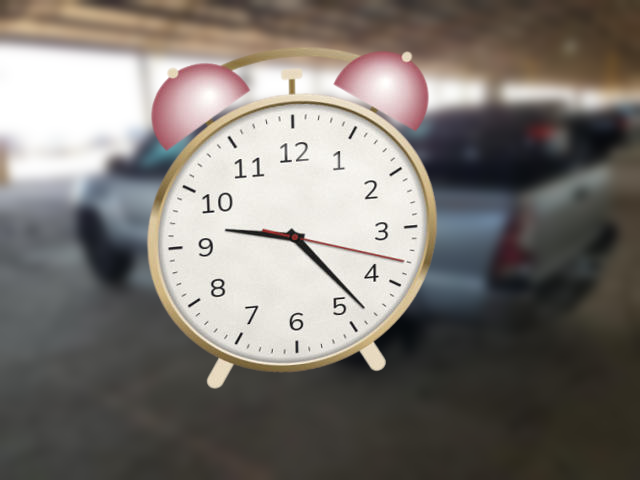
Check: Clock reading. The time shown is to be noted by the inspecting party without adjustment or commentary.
9:23:18
